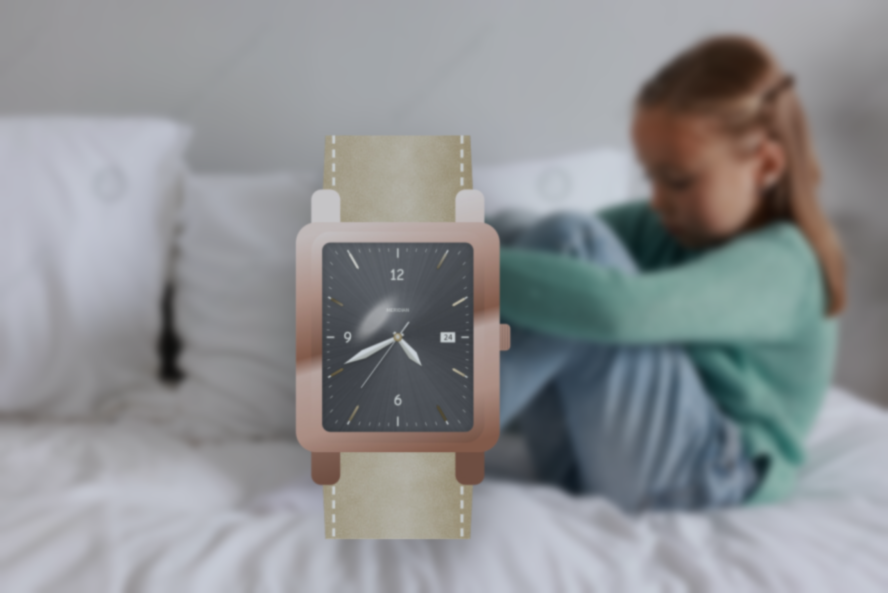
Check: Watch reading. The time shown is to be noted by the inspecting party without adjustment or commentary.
4:40:36
